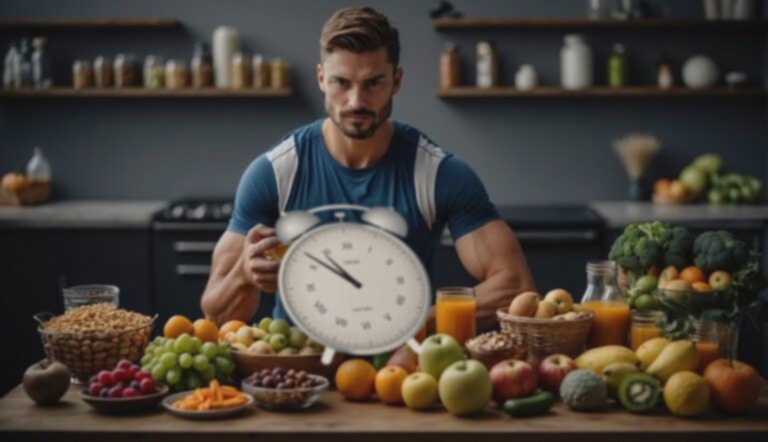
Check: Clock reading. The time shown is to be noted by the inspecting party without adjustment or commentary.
10:52
